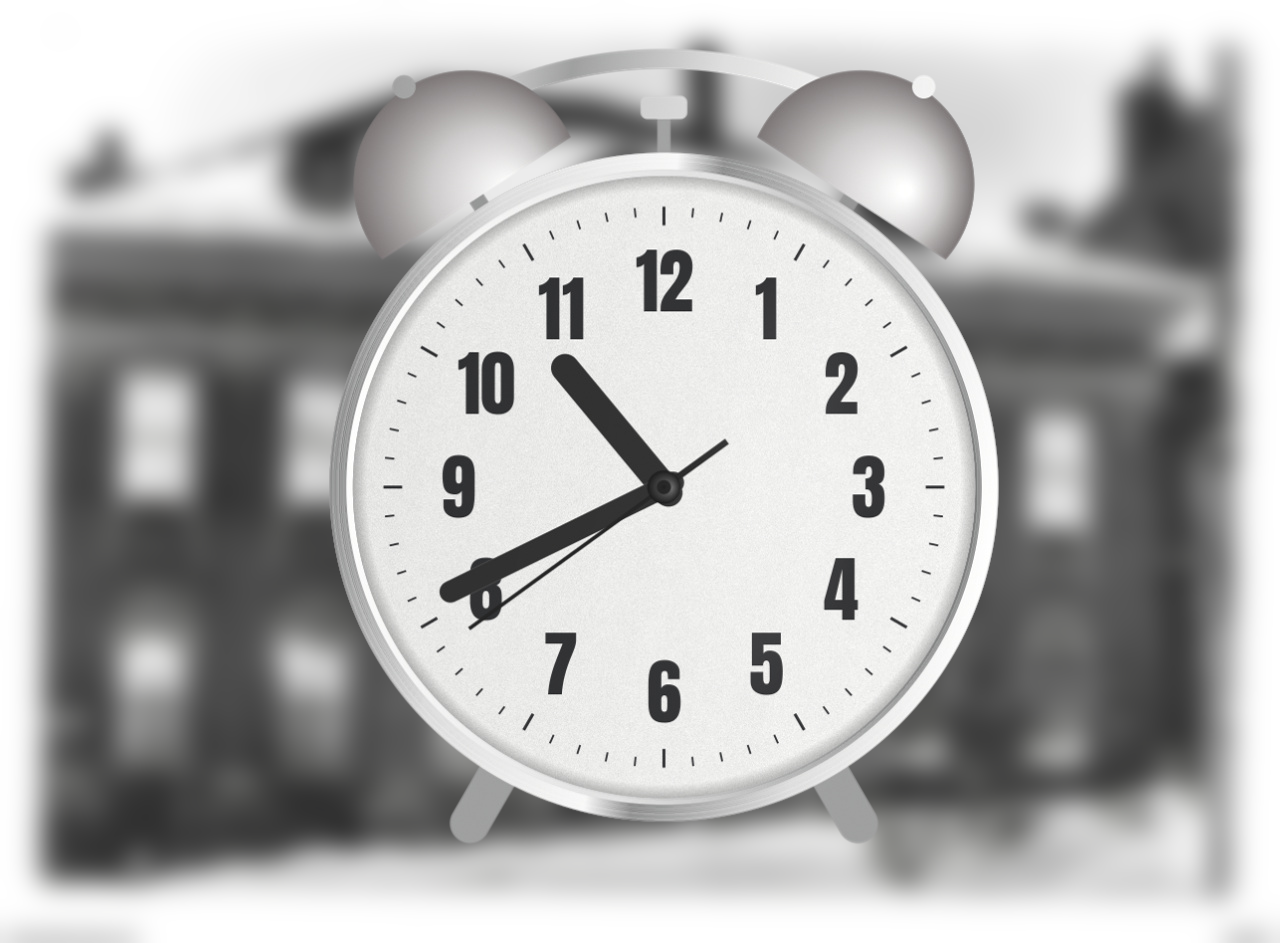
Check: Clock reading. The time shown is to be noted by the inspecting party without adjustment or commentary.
10:40:39
